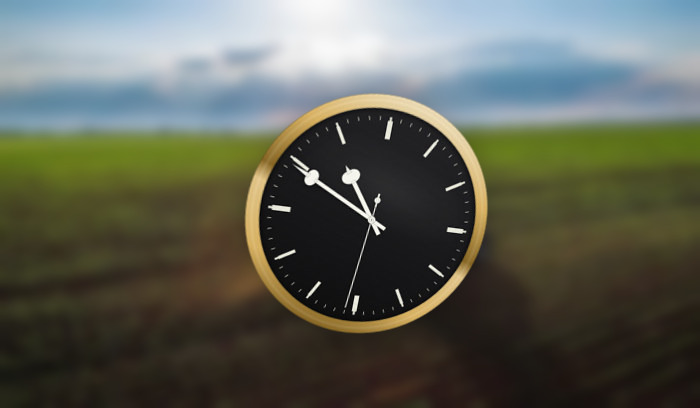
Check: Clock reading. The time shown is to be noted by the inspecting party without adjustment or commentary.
10:49:31
